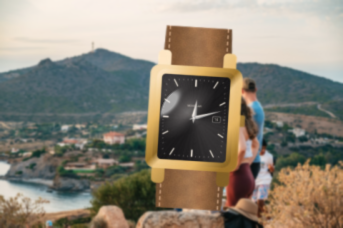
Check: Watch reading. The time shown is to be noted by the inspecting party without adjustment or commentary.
12:12
